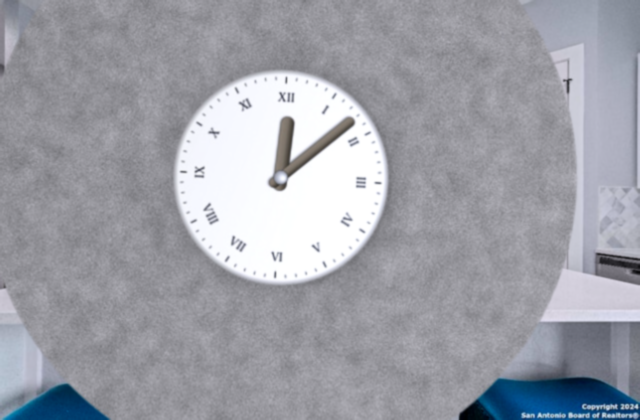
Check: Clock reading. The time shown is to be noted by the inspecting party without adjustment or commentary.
12:08
